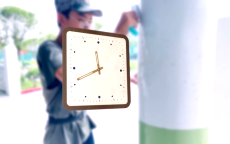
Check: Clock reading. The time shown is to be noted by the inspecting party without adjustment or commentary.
11:41
